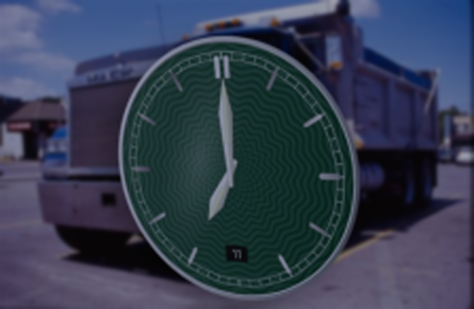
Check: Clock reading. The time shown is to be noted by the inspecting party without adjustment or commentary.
7:00
